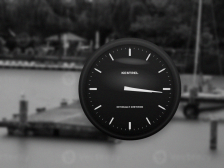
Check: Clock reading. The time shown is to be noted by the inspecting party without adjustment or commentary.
3:16
